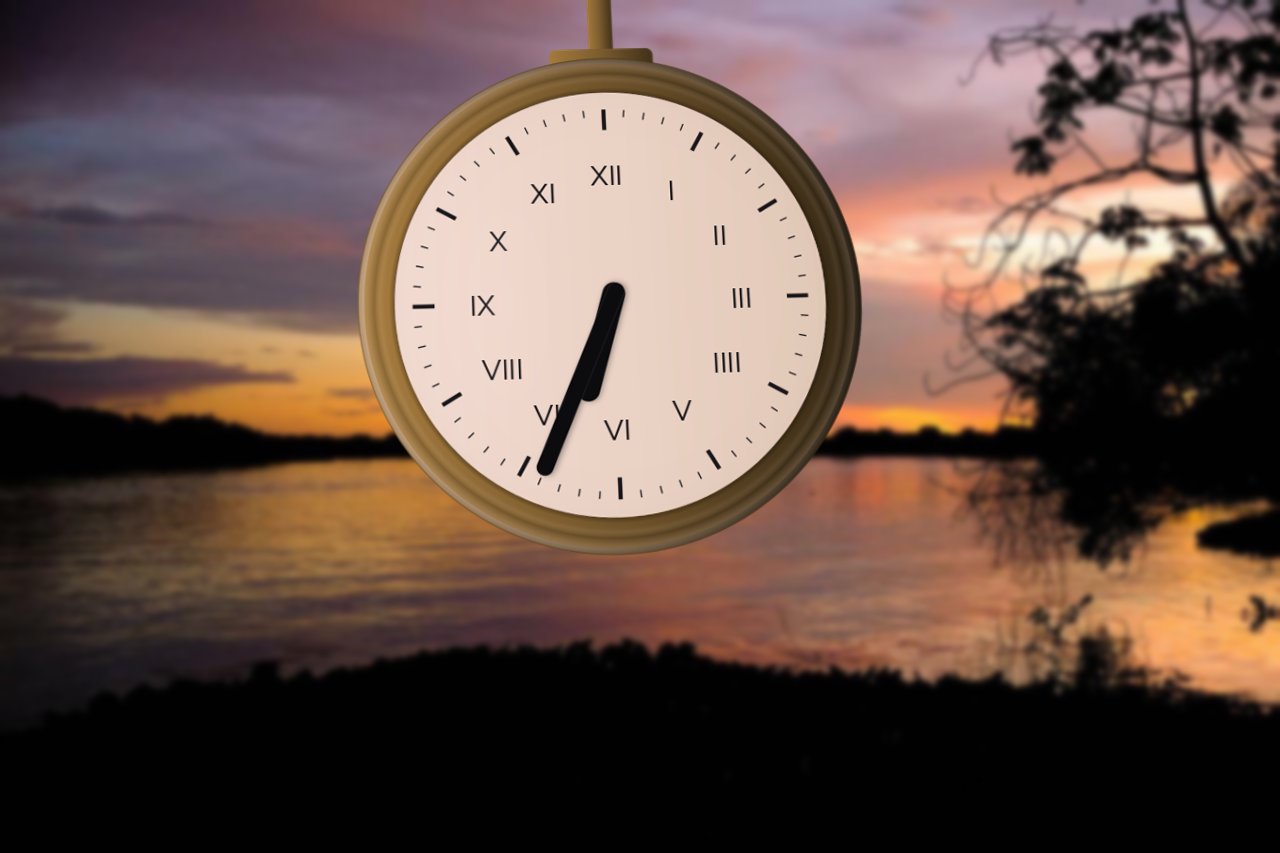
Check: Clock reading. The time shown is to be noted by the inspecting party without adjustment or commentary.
6:34
